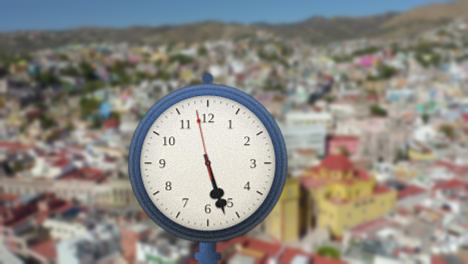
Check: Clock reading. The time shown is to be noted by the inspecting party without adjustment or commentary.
5:26:58
